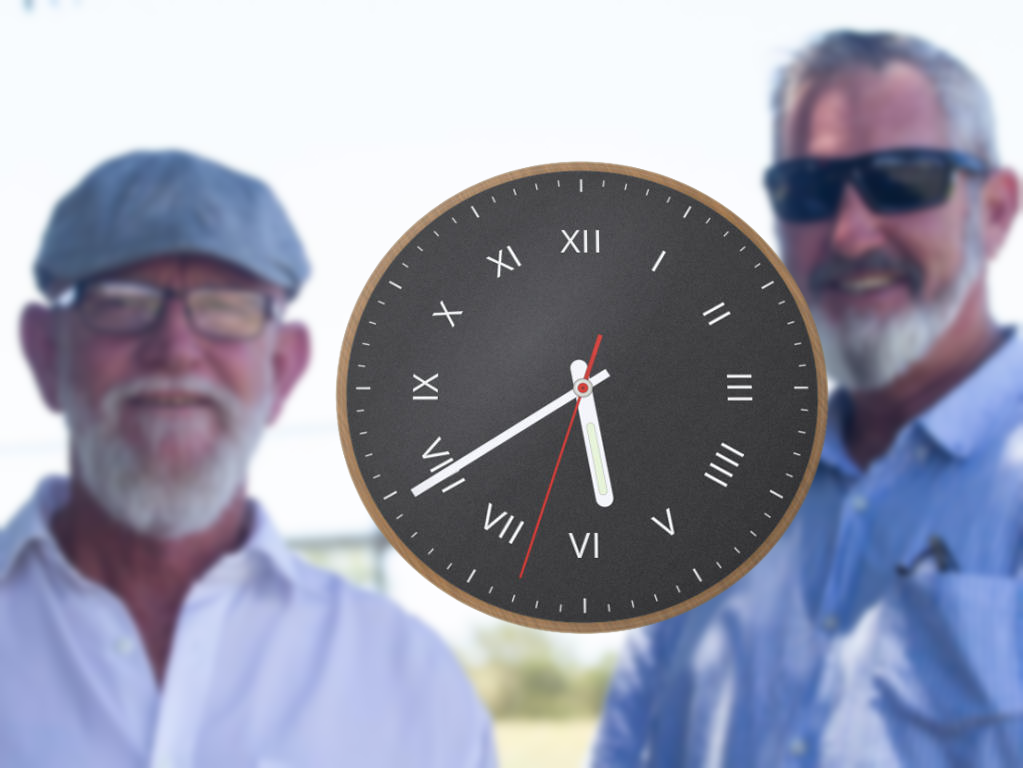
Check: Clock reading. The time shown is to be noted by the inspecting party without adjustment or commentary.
5:39:33
